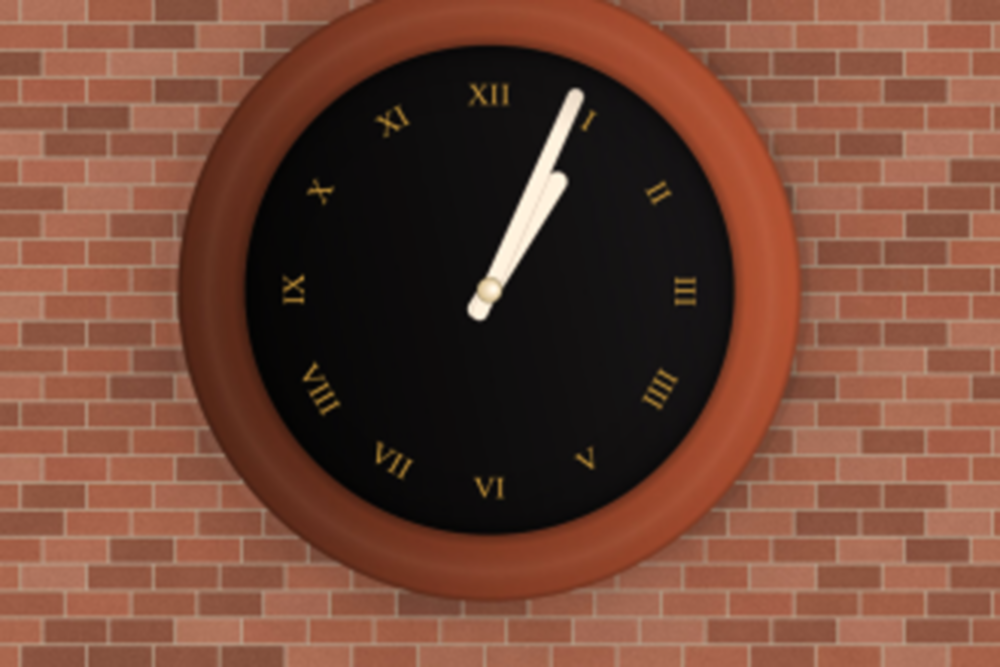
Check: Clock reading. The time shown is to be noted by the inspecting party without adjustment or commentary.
1:04
